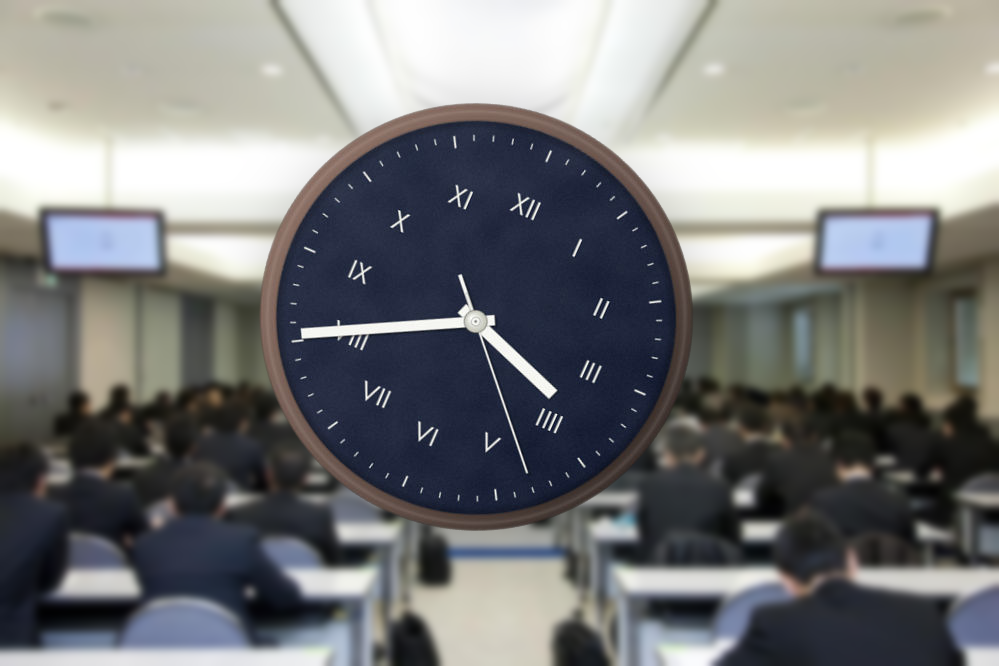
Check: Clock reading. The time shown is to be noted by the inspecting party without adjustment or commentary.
3:40:23
